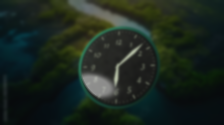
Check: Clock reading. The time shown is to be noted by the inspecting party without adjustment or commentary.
6:08
